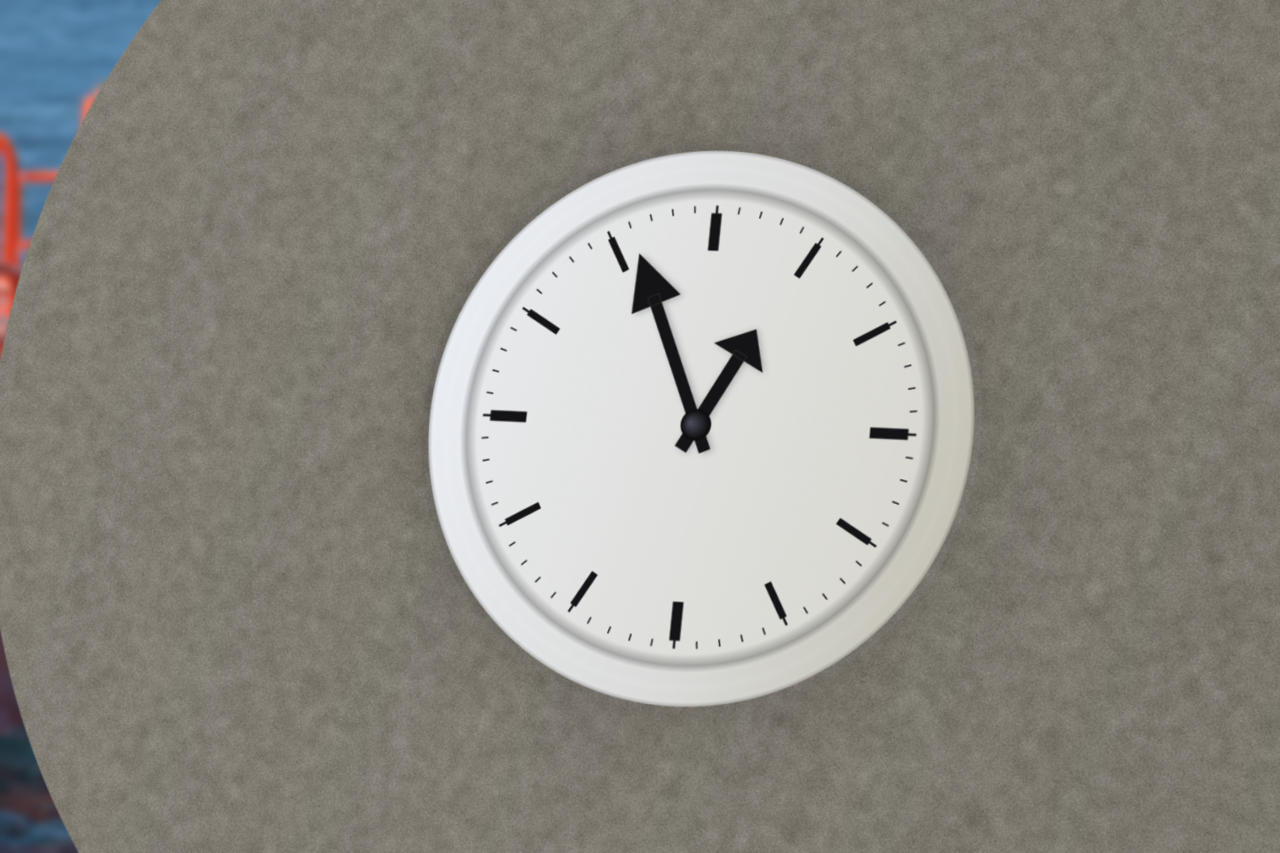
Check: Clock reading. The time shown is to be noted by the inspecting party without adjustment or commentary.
12:56
